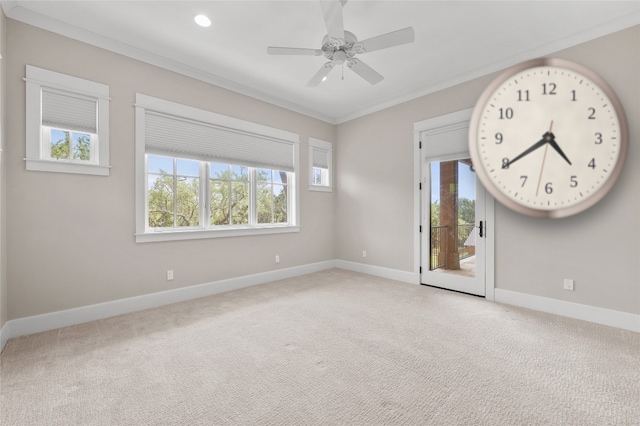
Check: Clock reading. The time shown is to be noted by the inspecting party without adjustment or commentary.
4:39:32
